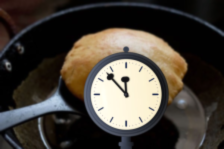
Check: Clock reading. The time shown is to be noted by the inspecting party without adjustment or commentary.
11:53
